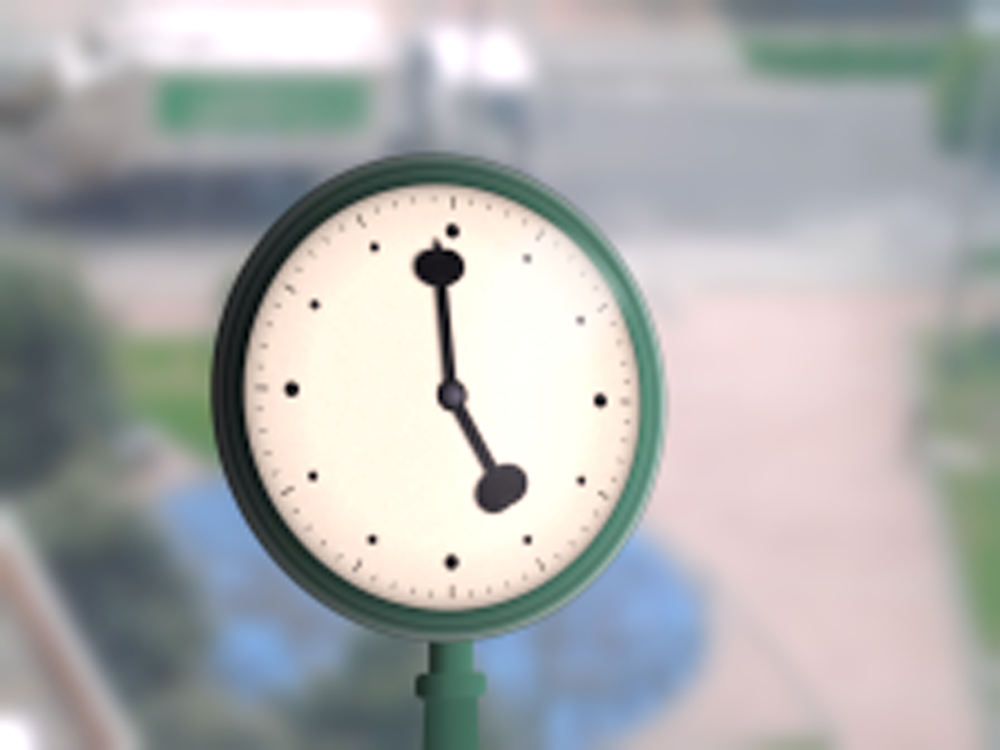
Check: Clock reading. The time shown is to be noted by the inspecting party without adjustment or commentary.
4:59
